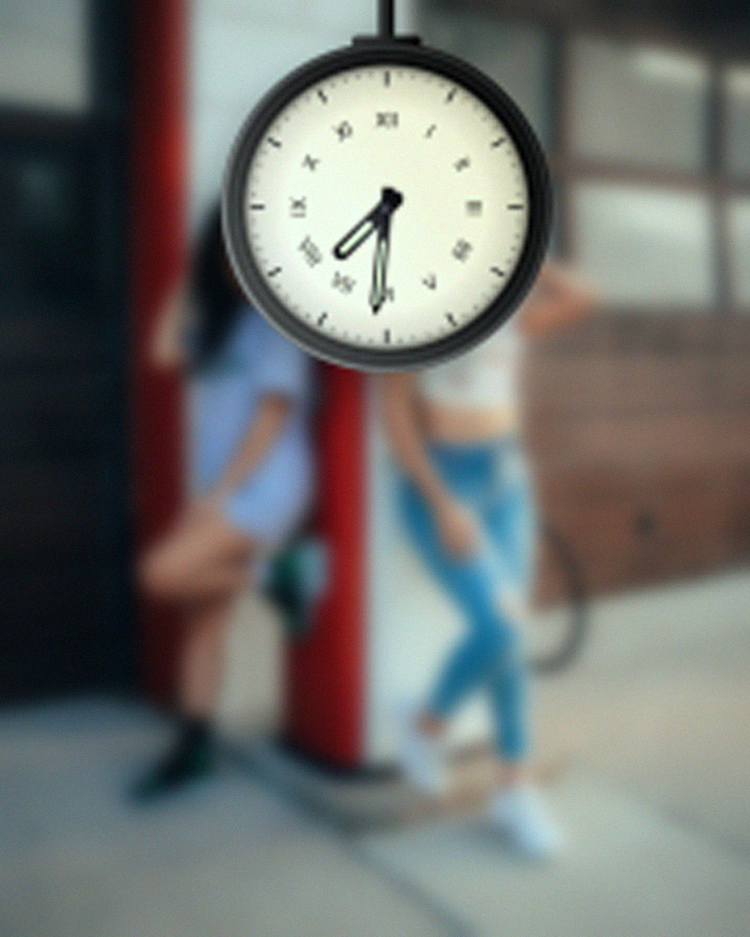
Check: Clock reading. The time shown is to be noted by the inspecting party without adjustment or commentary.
7:31
